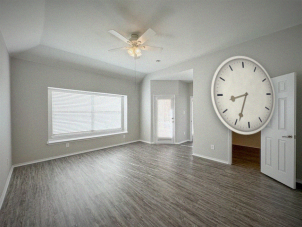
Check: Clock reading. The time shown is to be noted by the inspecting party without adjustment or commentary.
8:34
